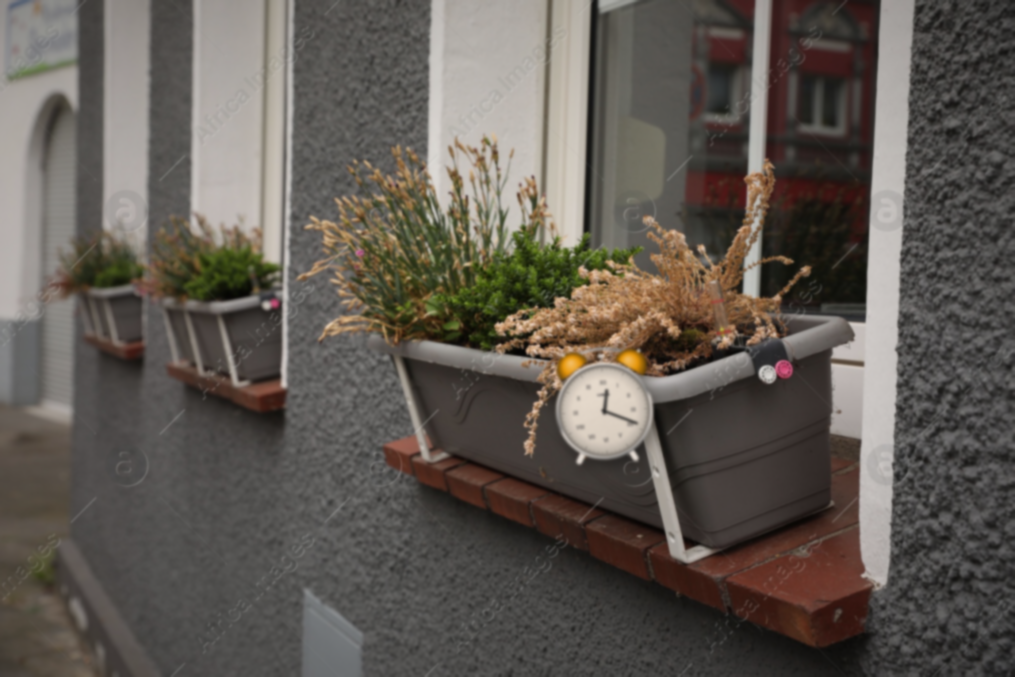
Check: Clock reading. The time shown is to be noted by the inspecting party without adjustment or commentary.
12:19
